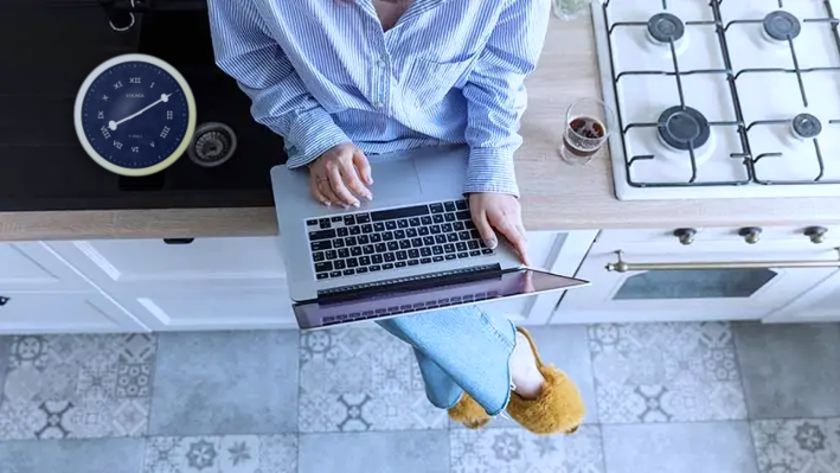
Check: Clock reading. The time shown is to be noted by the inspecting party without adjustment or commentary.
8:10
